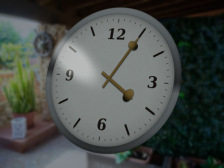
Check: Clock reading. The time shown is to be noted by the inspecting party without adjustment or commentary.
4:05
